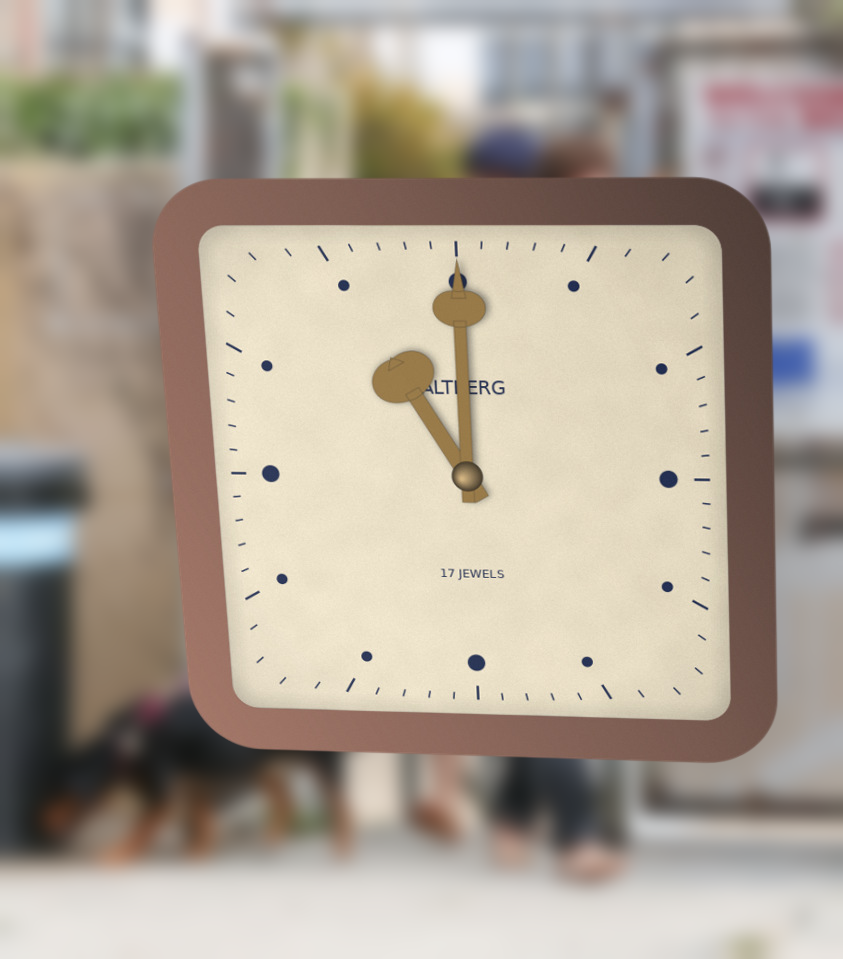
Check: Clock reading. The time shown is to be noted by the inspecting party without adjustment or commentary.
11:00
